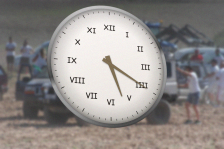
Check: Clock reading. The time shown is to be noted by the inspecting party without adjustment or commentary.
5:20
